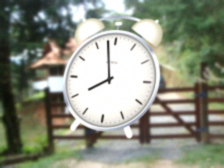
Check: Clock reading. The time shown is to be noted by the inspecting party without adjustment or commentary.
7:58
